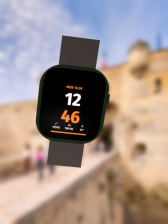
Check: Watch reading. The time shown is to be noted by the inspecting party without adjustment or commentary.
12:46
